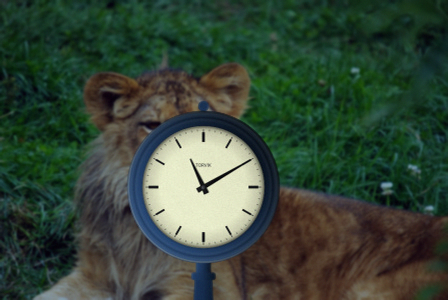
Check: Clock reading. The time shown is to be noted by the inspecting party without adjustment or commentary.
11:10
